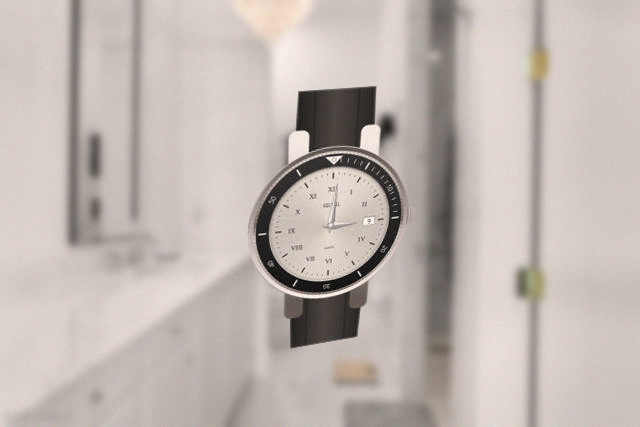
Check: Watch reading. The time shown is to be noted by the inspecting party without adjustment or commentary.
3:01
